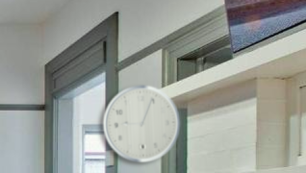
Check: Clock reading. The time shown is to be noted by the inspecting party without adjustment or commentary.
9:04
